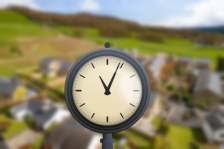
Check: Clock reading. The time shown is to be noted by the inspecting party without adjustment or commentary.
11:04
